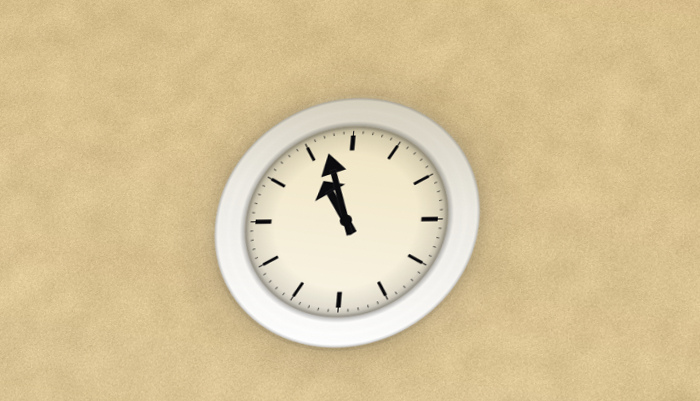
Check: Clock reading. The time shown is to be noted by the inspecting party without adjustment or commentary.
10:57
